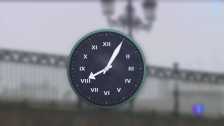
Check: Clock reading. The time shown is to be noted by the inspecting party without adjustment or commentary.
8:05
